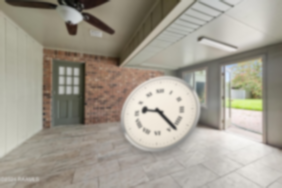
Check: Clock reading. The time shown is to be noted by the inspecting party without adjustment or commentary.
9:23
